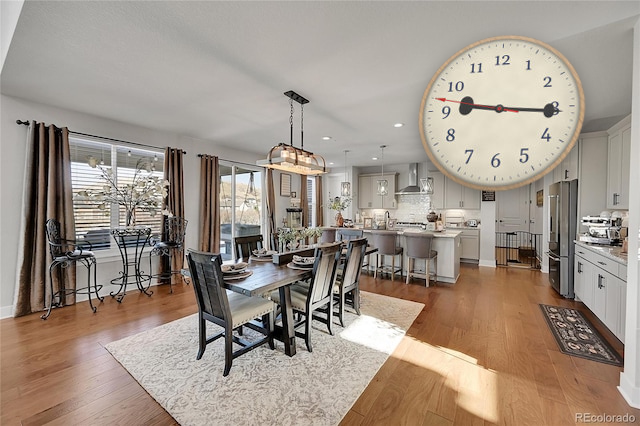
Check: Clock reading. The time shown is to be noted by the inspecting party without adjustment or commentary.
9:15:47
